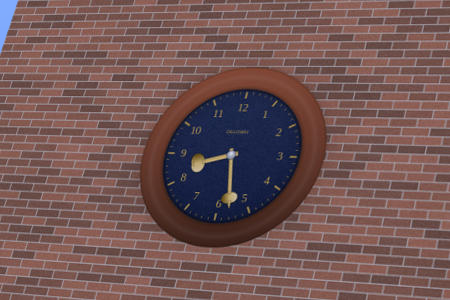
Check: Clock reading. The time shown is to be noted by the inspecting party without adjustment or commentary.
8:28
